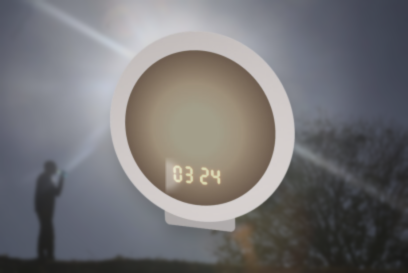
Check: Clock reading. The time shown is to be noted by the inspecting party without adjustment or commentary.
3:24
